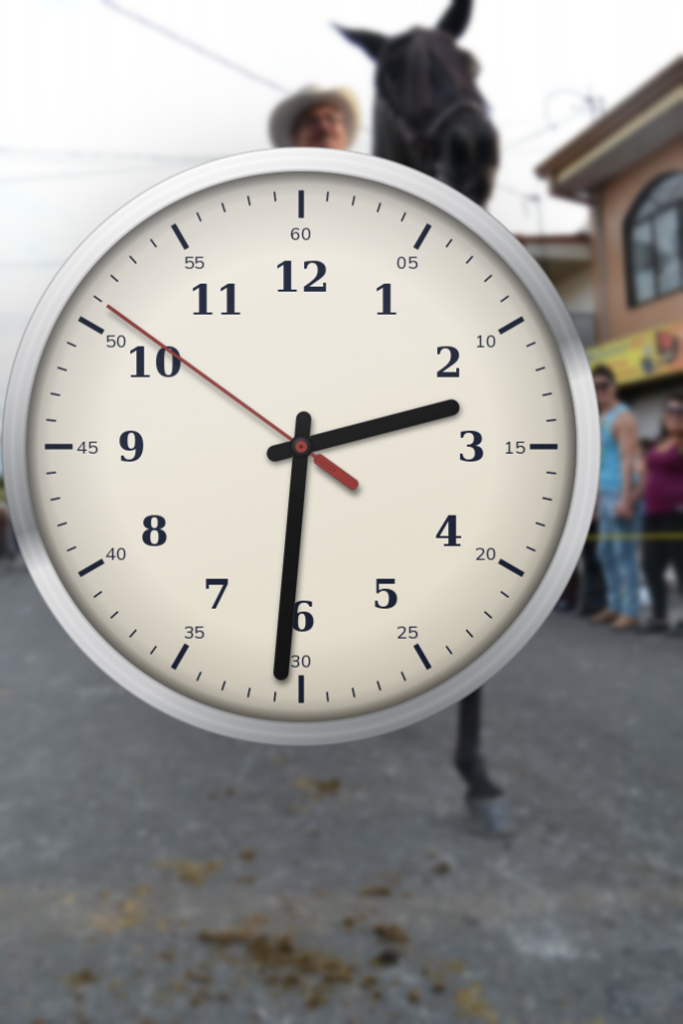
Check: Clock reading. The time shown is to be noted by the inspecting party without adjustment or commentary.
2:30:51
